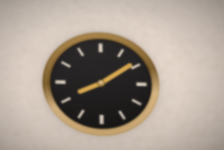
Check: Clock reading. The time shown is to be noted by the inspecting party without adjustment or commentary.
8:09
